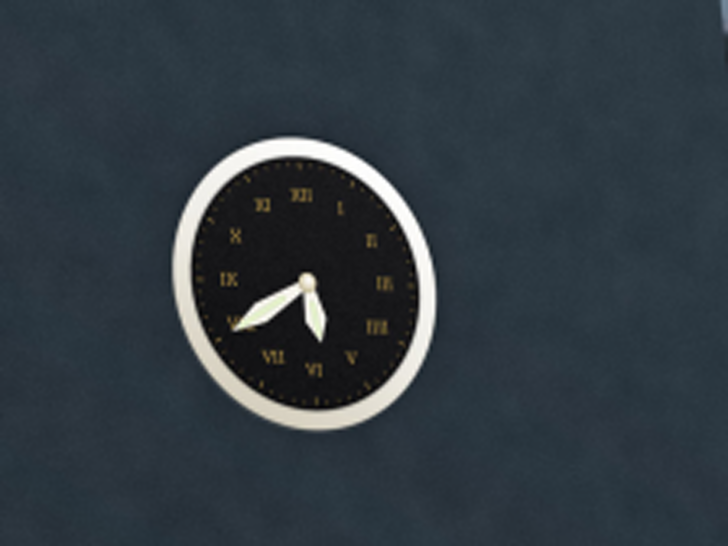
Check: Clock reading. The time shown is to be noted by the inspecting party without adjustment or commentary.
5:40
